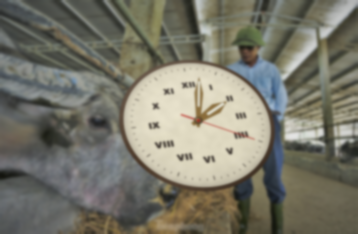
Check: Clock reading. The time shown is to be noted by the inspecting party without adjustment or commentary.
2:02:20
